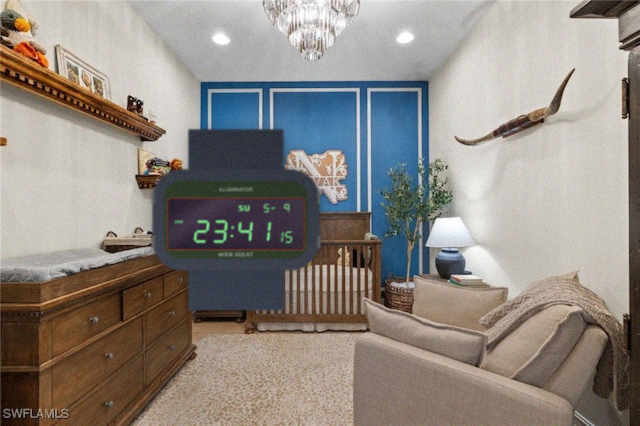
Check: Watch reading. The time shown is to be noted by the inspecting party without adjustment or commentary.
23:41:15
